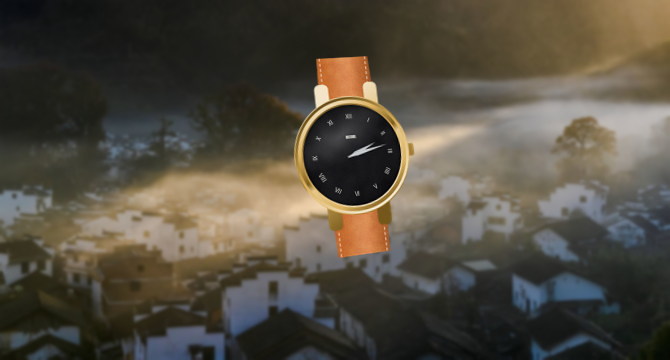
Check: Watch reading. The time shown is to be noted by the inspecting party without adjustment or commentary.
2:13
